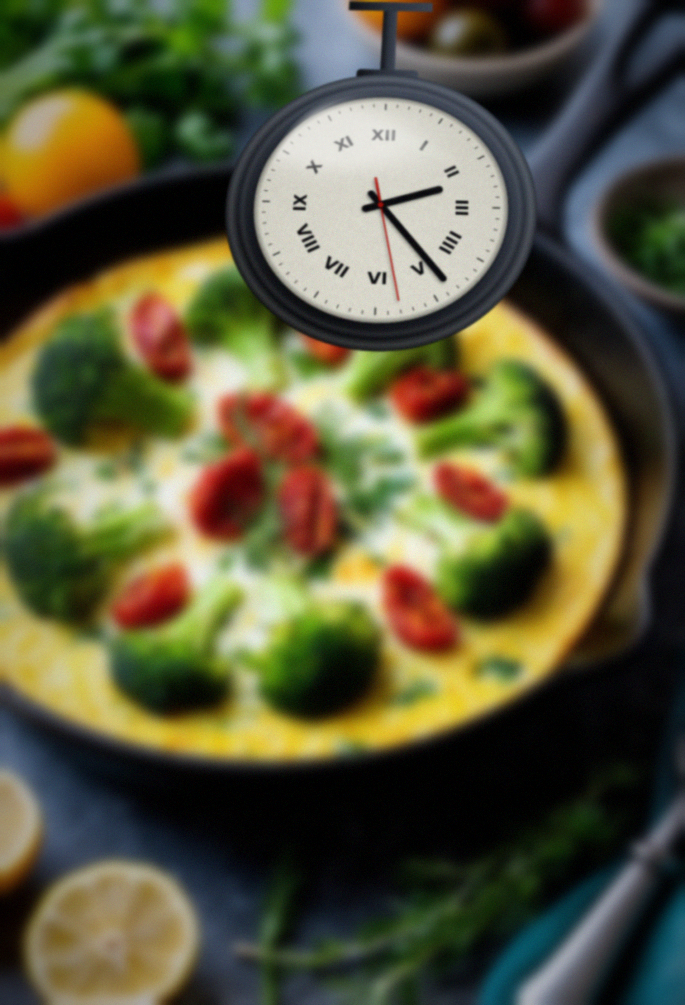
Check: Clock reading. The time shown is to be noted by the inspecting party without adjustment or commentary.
2:23:28
